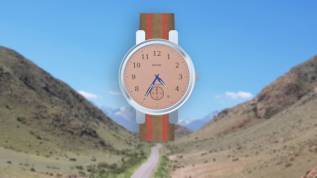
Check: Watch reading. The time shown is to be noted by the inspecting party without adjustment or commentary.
4:35
